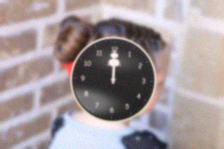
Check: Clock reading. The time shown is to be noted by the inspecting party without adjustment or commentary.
12:00
